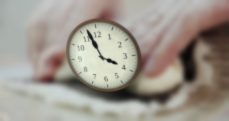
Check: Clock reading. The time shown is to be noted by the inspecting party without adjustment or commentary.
3:57
